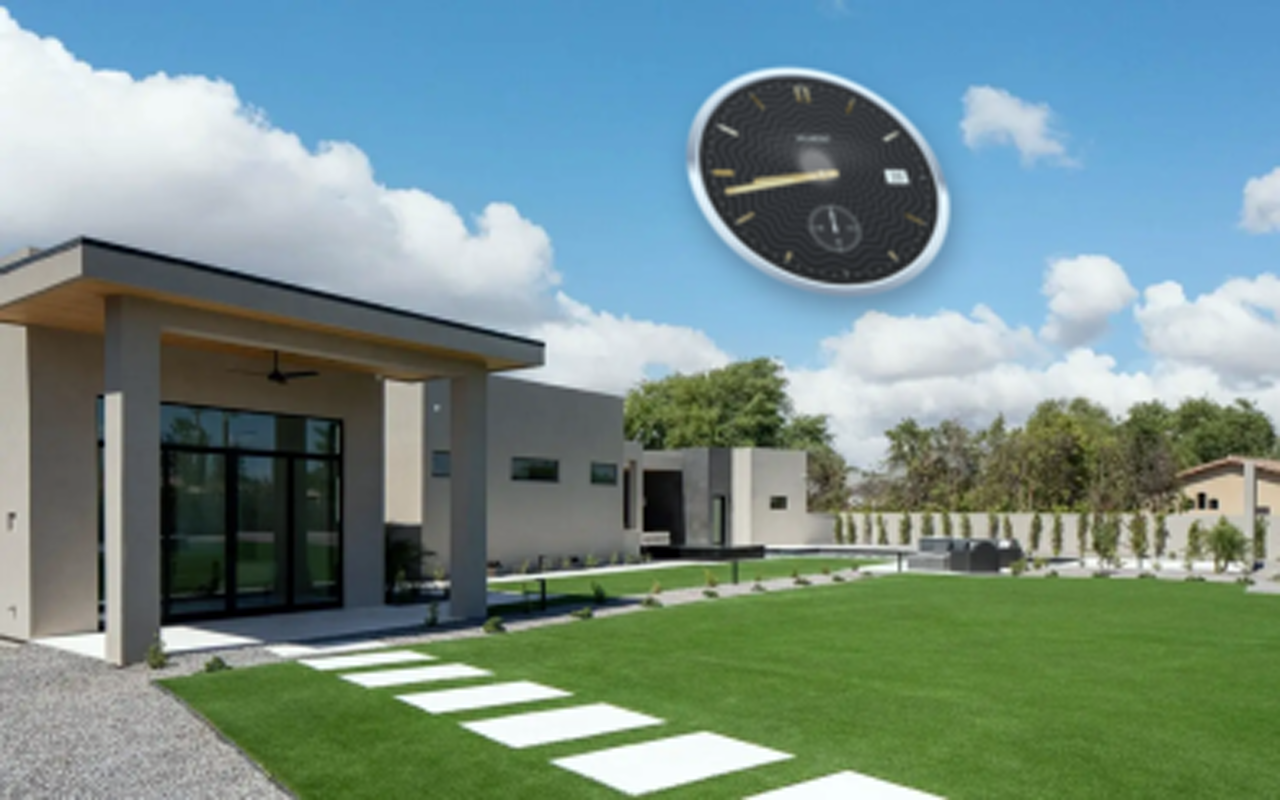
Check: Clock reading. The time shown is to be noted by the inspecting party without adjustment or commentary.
8:43
